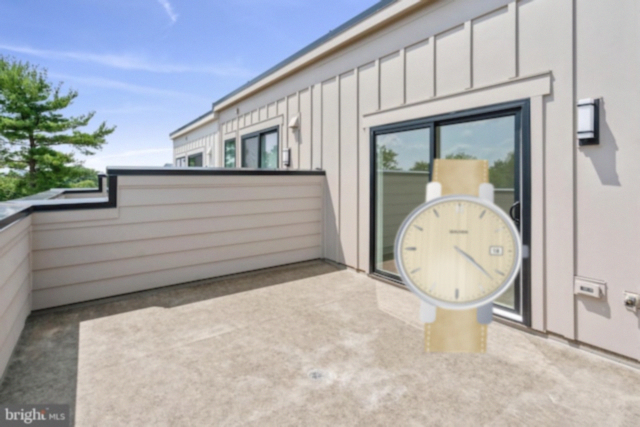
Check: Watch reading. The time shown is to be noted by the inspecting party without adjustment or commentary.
4:22
